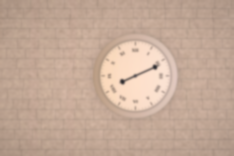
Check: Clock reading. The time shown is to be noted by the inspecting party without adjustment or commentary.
8:11
